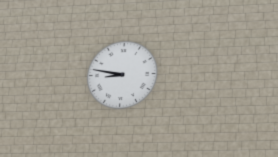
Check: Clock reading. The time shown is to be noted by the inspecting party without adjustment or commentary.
8:47
